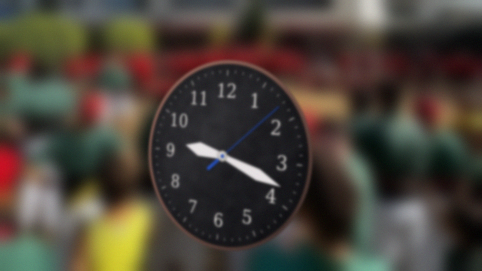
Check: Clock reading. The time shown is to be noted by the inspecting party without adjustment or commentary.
9:18:08
